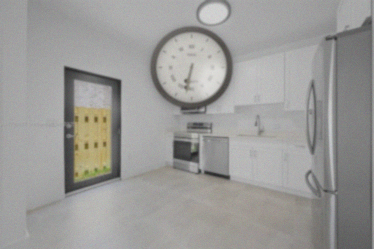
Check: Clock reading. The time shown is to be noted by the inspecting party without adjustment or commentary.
6:32
